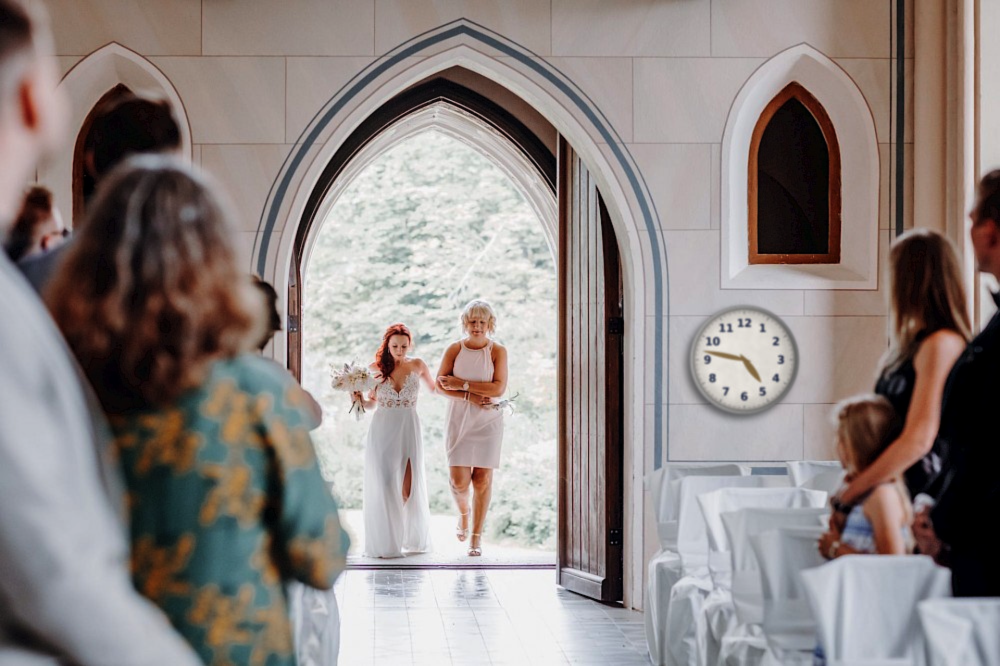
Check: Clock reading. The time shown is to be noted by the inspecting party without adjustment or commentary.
4:47
